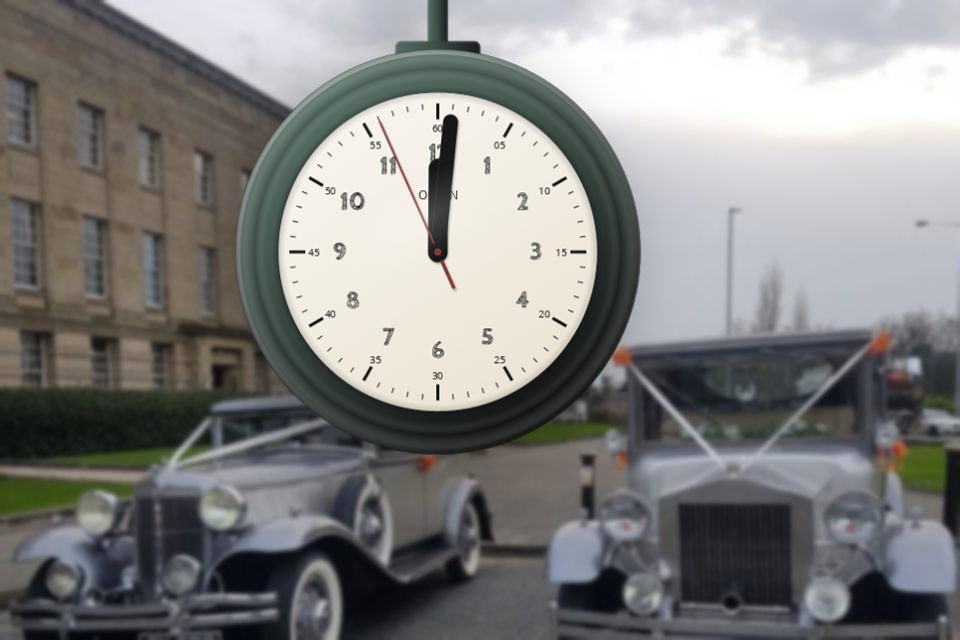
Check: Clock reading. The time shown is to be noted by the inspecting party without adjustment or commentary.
12:00:56
